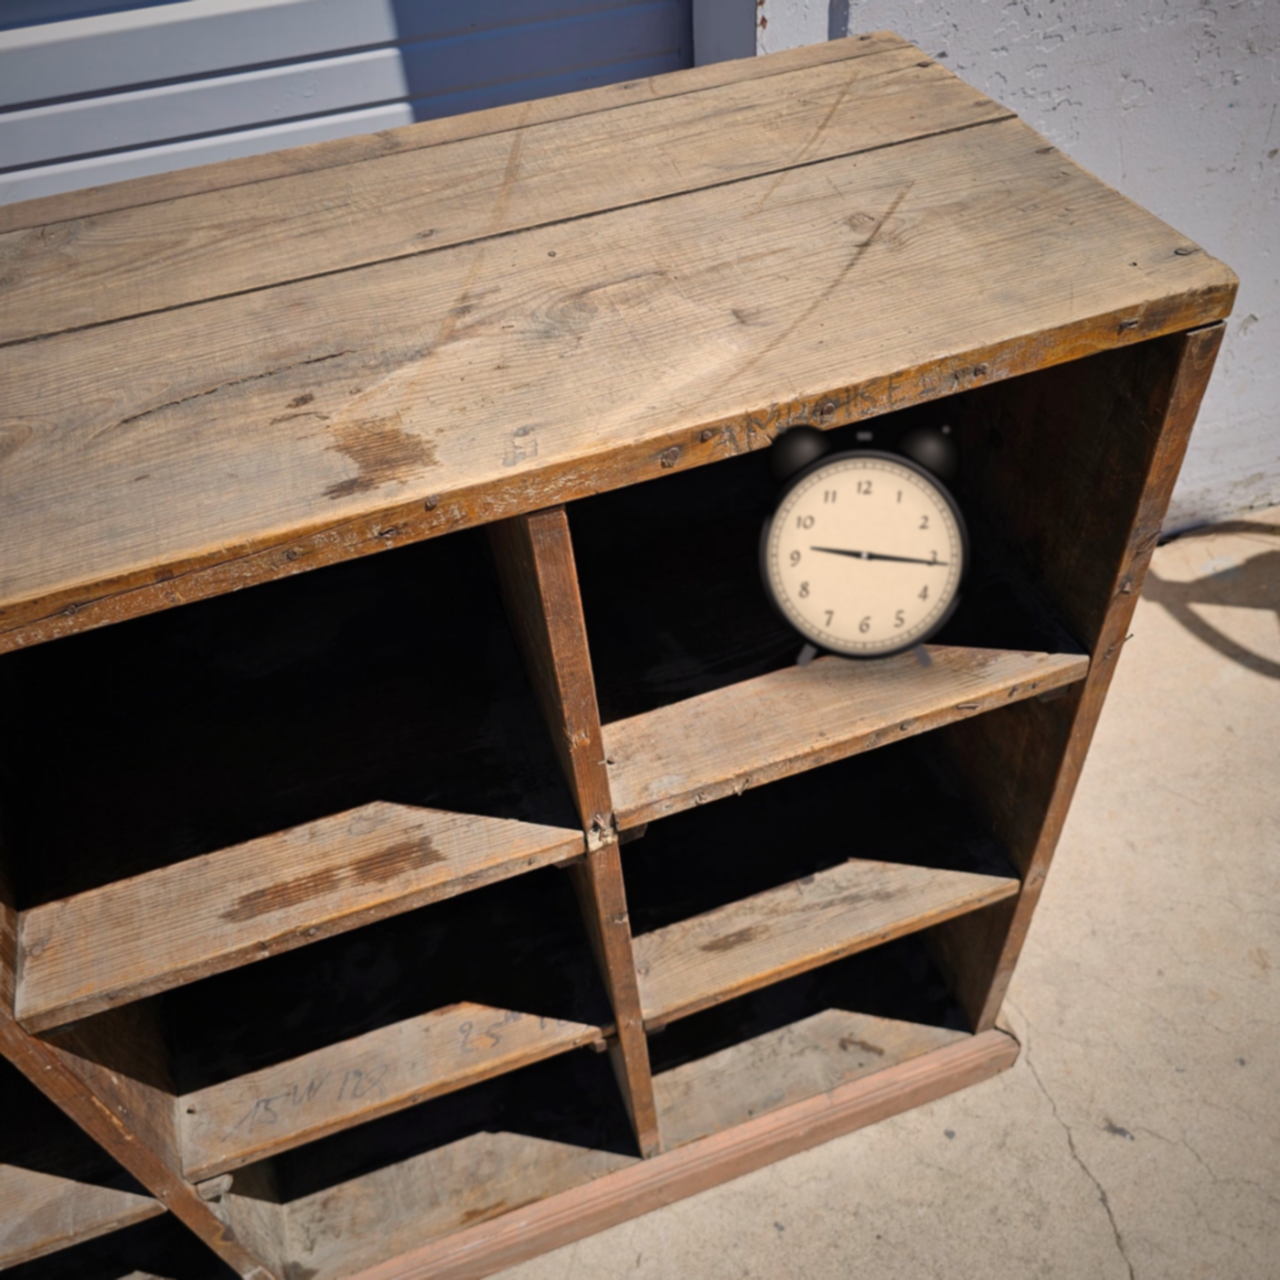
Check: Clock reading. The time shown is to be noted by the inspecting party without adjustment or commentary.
9:16
